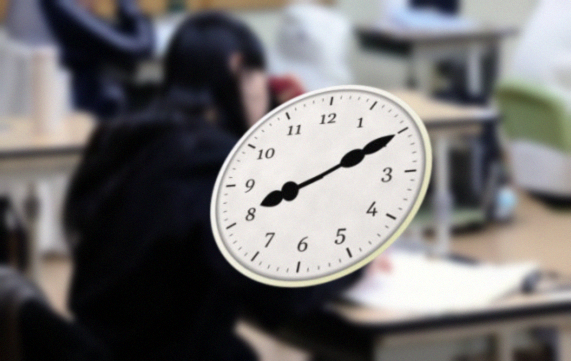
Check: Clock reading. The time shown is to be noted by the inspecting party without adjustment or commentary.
8:10
